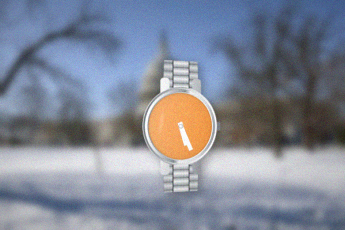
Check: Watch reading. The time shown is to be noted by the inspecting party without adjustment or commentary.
5:26
